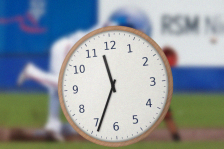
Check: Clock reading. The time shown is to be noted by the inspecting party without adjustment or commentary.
11:34
